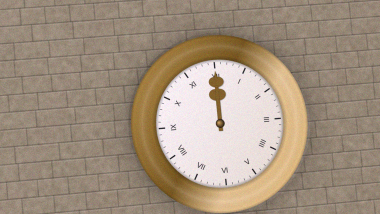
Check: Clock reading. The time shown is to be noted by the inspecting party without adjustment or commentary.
12:00
